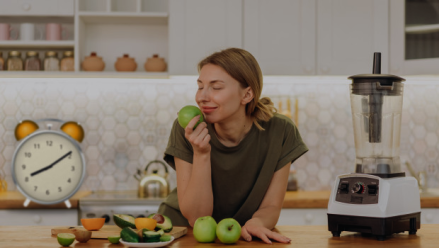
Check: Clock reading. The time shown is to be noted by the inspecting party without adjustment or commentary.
8:09
